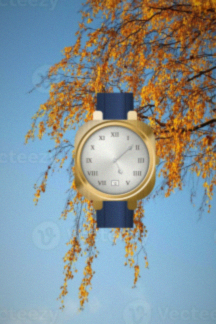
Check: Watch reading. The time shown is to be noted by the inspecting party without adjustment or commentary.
5:08
